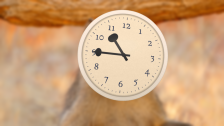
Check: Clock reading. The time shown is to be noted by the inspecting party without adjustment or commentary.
10:45
